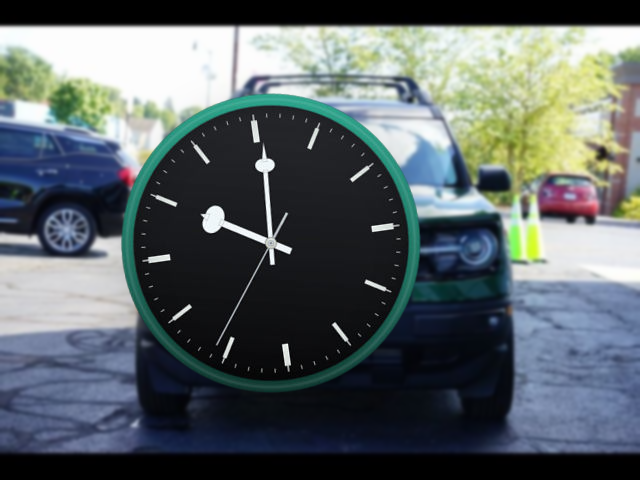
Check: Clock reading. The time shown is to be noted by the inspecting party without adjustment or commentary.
10:00:36
